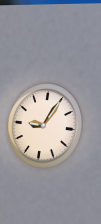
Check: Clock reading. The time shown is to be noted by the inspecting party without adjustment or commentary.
9:05
